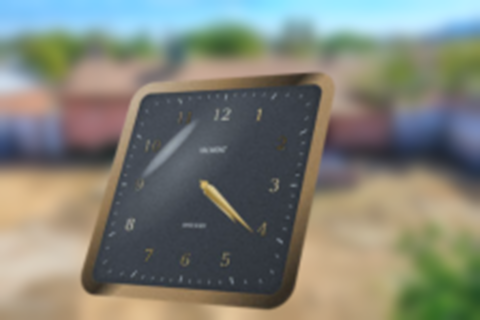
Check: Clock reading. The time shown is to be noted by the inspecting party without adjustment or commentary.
4:21
